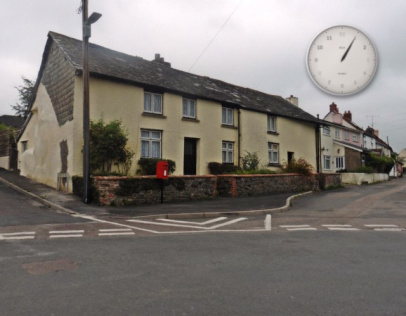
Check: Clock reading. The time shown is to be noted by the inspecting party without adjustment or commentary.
1:05
